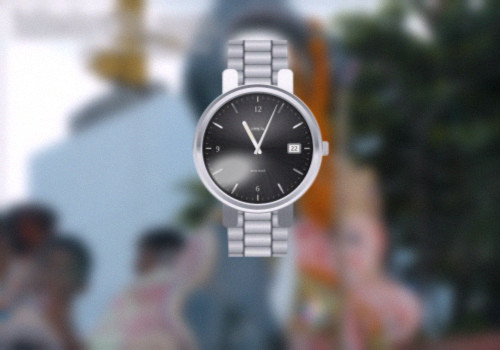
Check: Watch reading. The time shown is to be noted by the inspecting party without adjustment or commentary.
11:04
